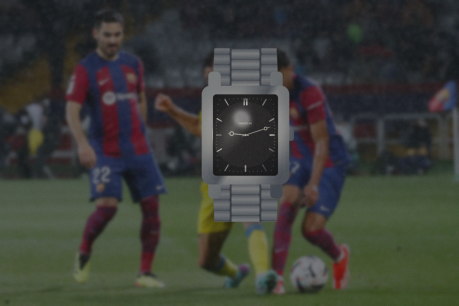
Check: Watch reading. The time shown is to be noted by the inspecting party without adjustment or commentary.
9:12
